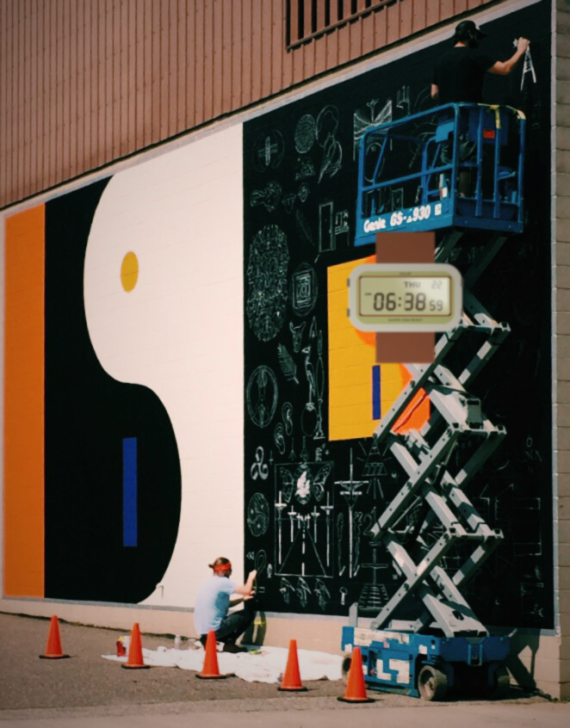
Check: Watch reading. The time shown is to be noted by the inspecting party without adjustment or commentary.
6:38:59
